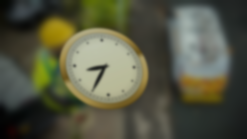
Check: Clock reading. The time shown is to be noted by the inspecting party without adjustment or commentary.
8:35
